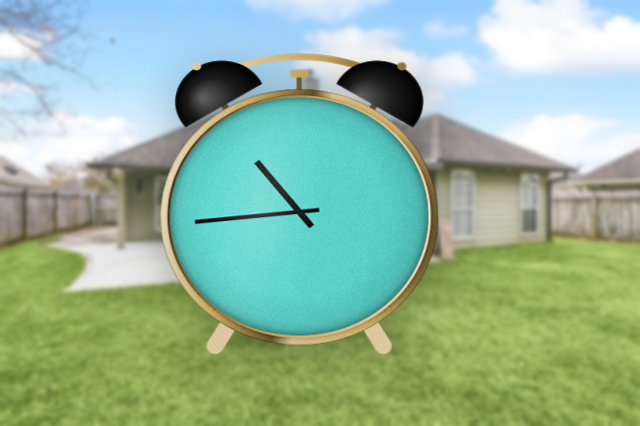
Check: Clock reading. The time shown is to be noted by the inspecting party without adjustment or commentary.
10:44
